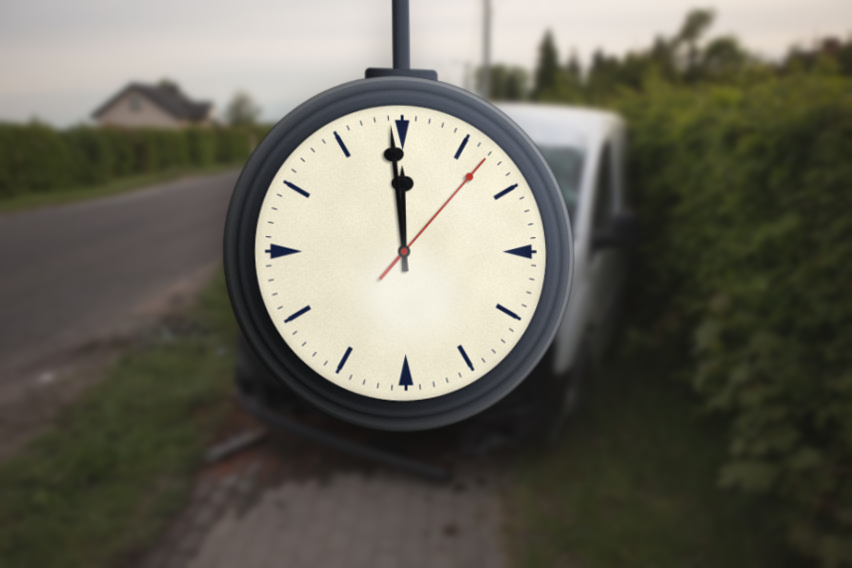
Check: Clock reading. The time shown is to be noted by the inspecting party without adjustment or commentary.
11:59:07
